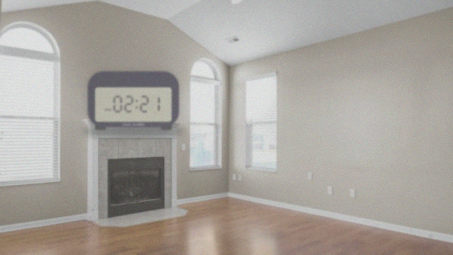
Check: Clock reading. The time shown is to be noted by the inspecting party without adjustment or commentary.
2:21
